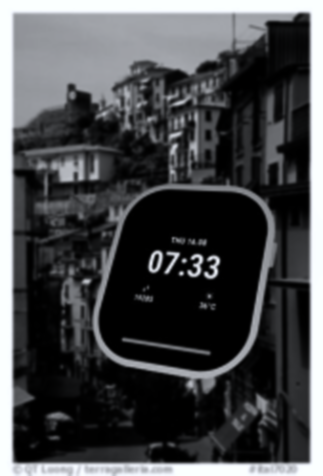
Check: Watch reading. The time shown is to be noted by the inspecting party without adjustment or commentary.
7:33
